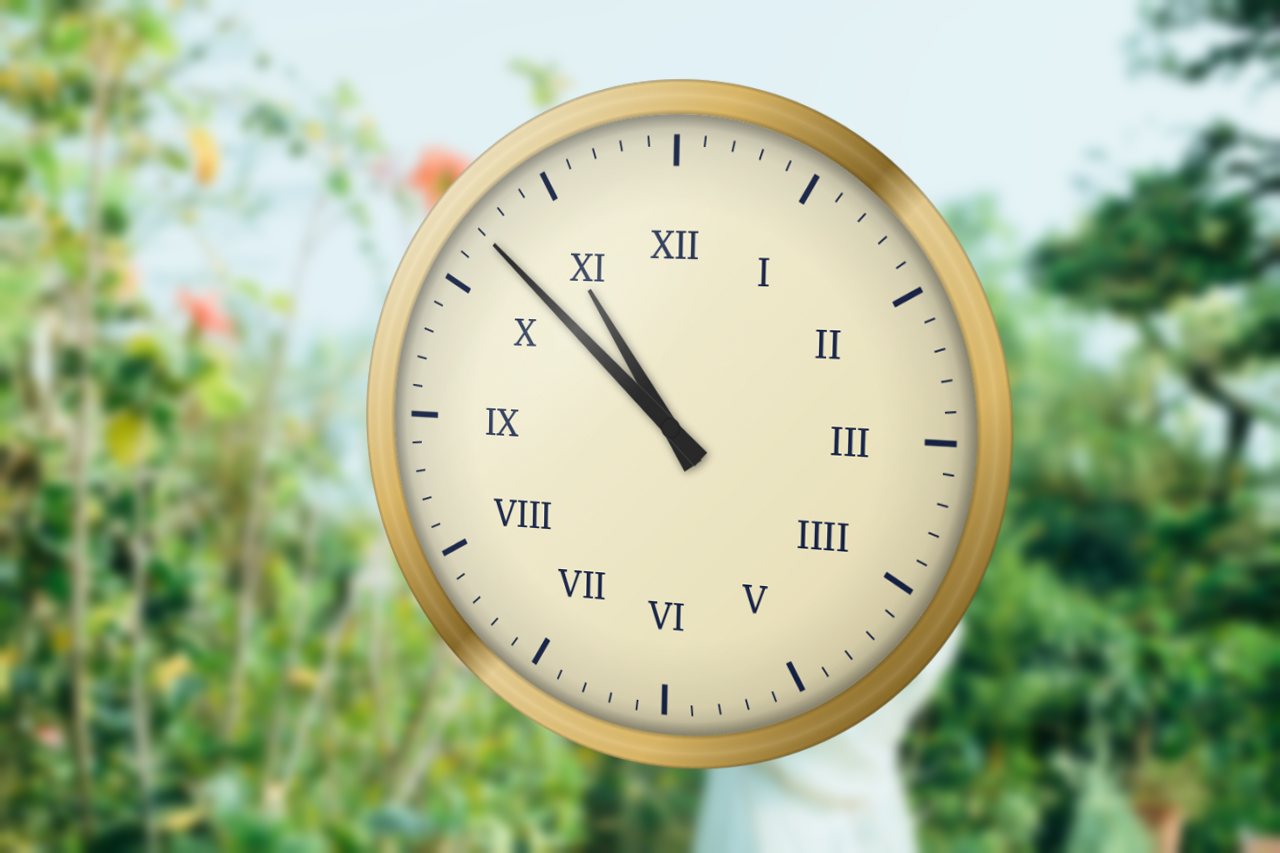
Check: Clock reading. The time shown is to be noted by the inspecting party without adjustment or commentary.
10:52
